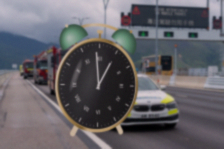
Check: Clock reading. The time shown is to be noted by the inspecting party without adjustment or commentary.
12:59
